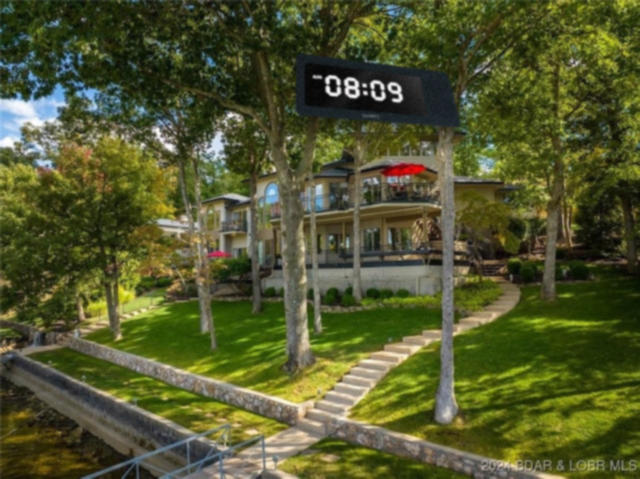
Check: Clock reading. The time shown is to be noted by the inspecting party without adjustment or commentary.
8:09
